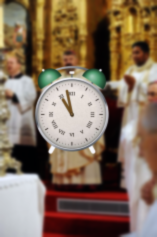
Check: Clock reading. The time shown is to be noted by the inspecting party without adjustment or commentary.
10:58
